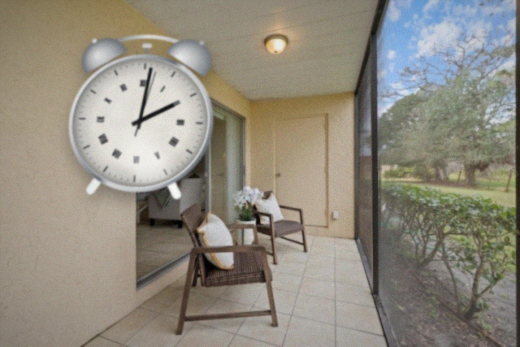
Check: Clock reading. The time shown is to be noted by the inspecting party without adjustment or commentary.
2:01:02
